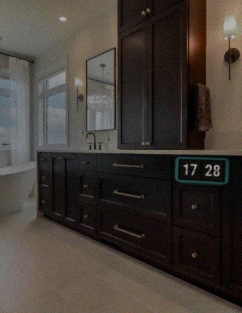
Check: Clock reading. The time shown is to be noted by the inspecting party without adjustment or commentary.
17:28
